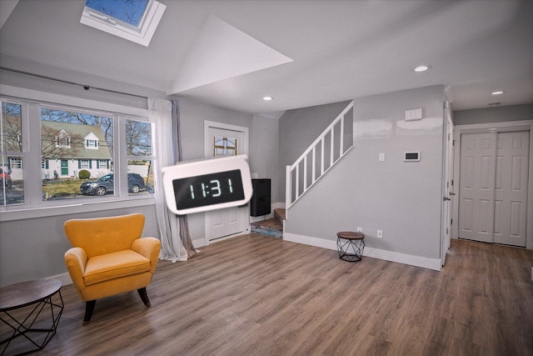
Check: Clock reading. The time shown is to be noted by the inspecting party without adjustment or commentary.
11:31
